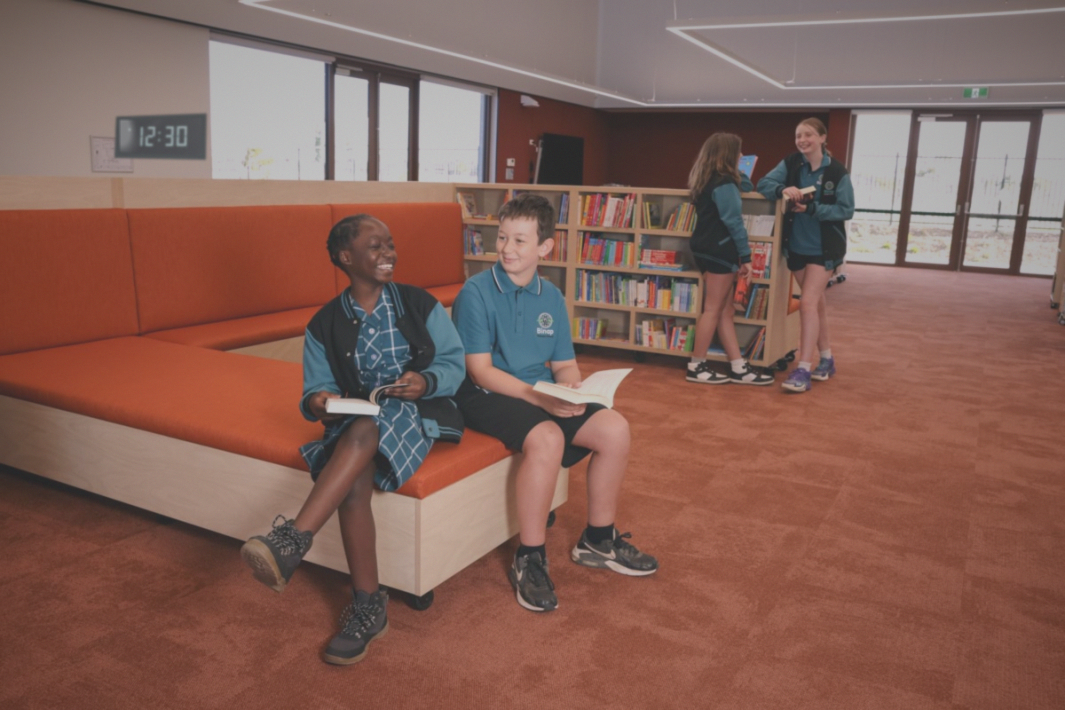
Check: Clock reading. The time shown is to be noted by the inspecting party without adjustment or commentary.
12:30
